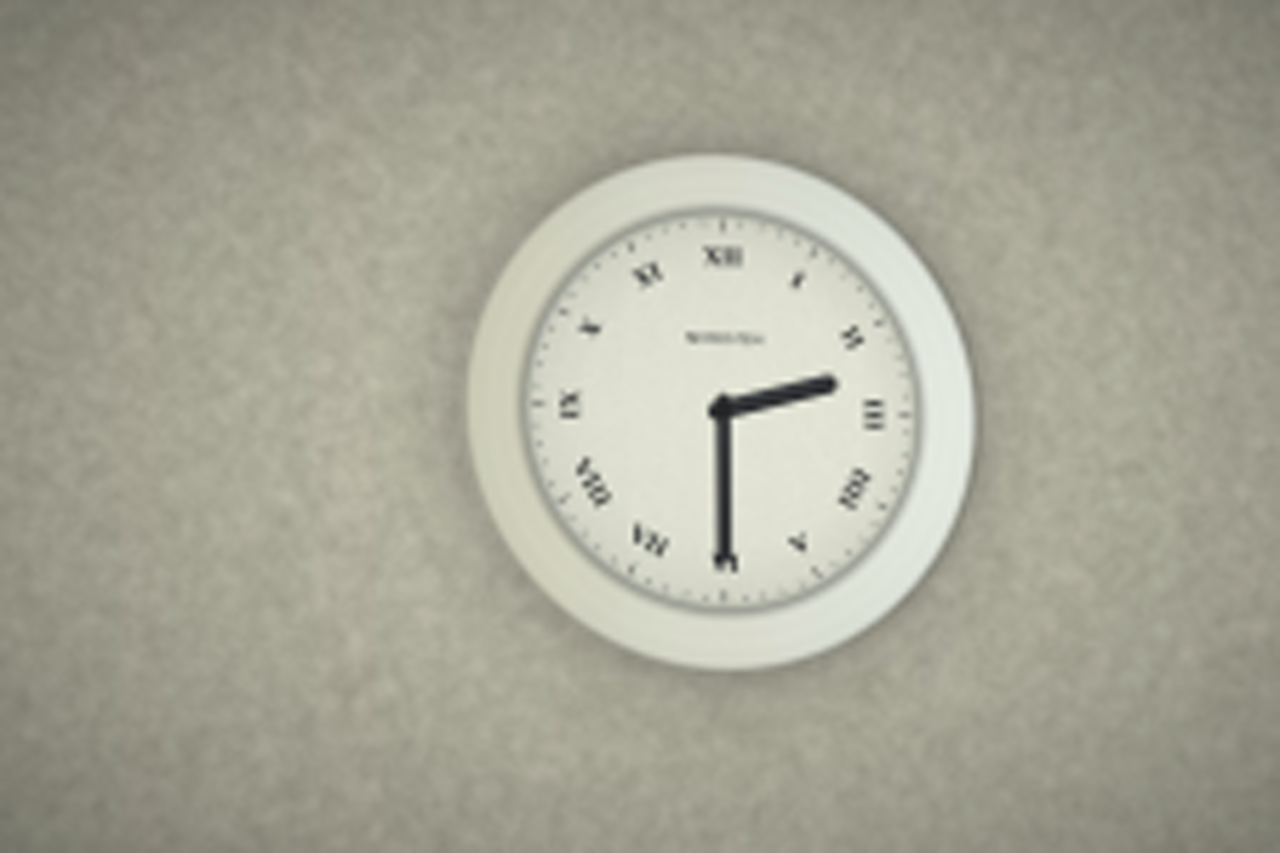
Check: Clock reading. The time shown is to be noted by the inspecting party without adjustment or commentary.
2:30
